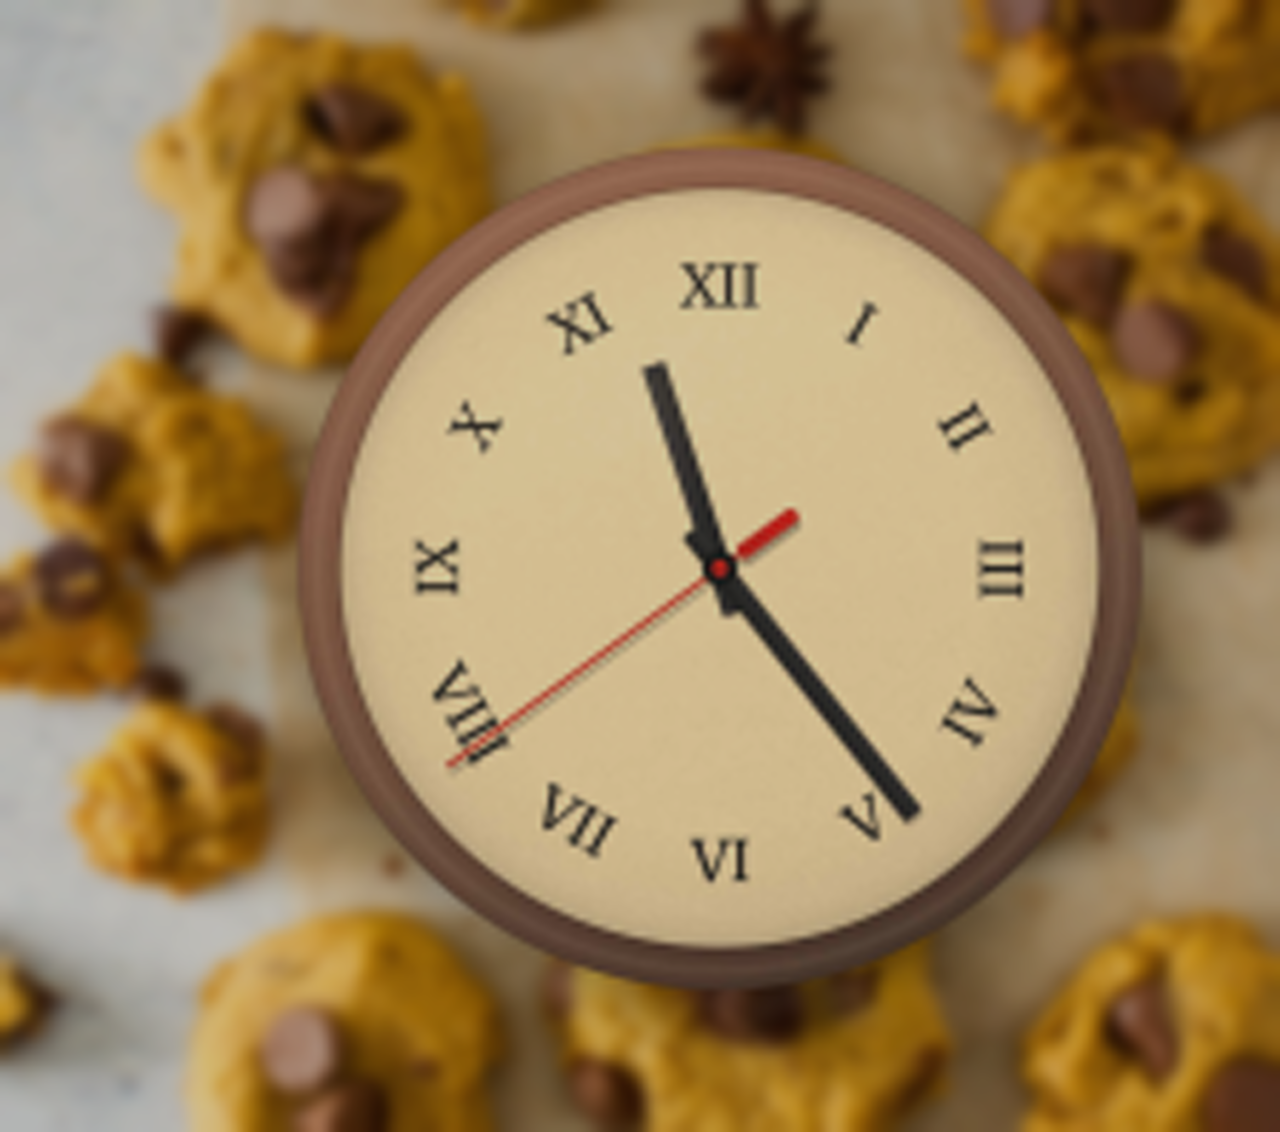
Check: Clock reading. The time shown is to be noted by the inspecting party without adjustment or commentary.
11:23:39
